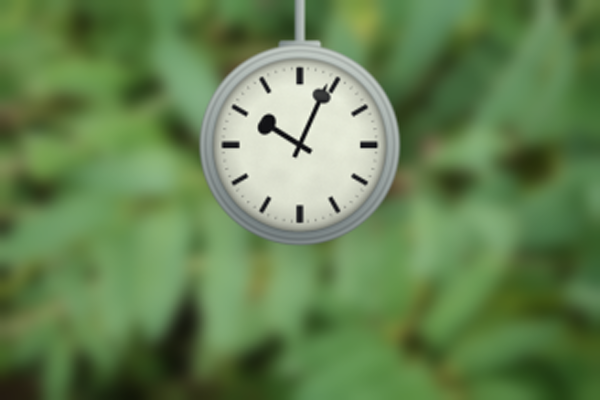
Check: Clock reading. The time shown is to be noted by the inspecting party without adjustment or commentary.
10:04
